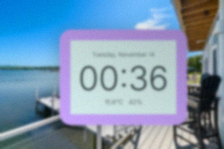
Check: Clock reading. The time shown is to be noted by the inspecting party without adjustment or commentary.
0:36
